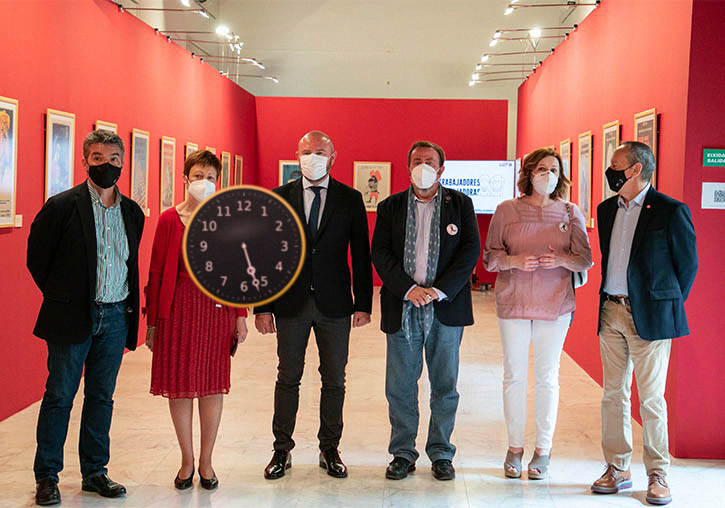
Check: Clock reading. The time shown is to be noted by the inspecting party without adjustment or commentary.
5:27
